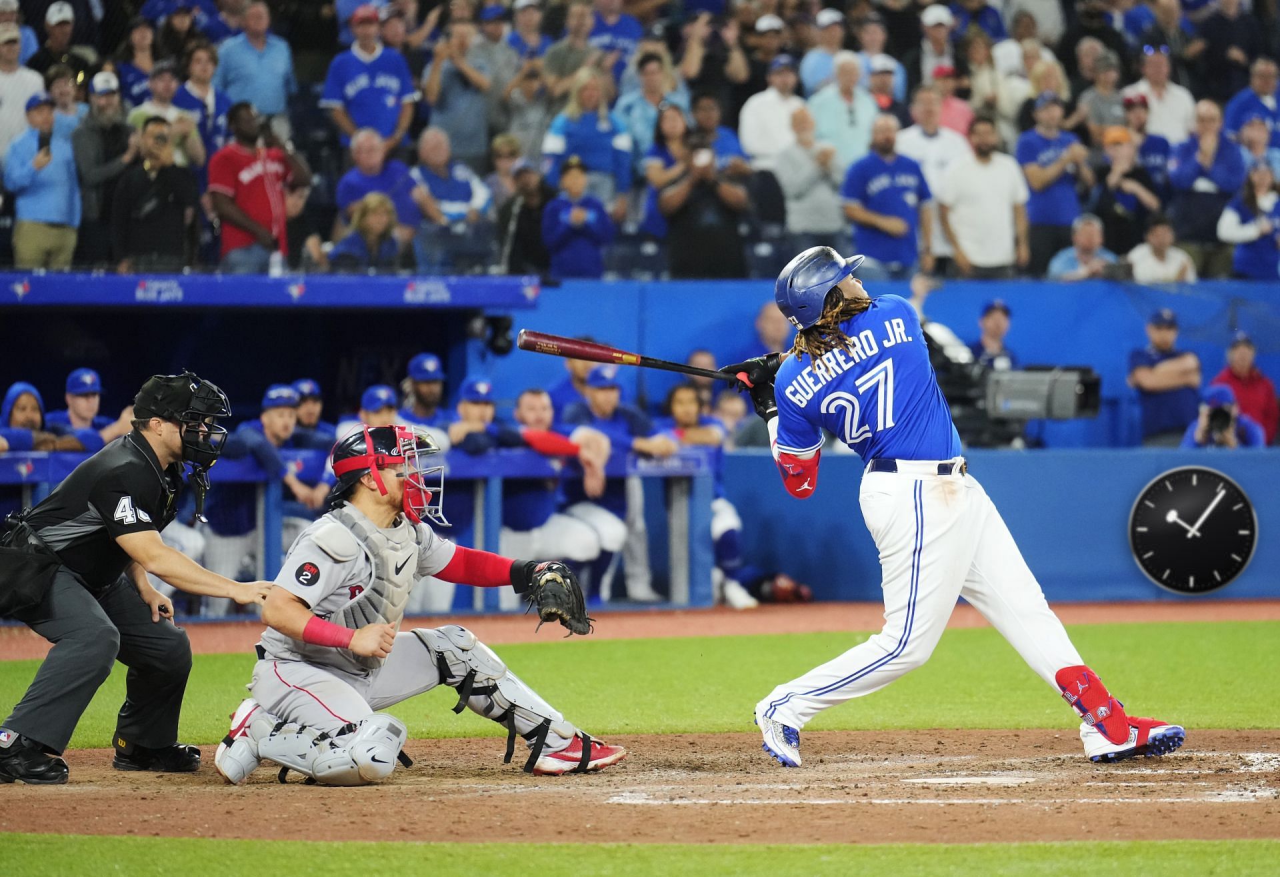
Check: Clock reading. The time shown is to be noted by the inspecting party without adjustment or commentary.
10:06
